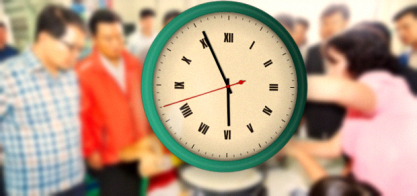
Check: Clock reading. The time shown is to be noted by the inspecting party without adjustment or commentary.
5:55:42
